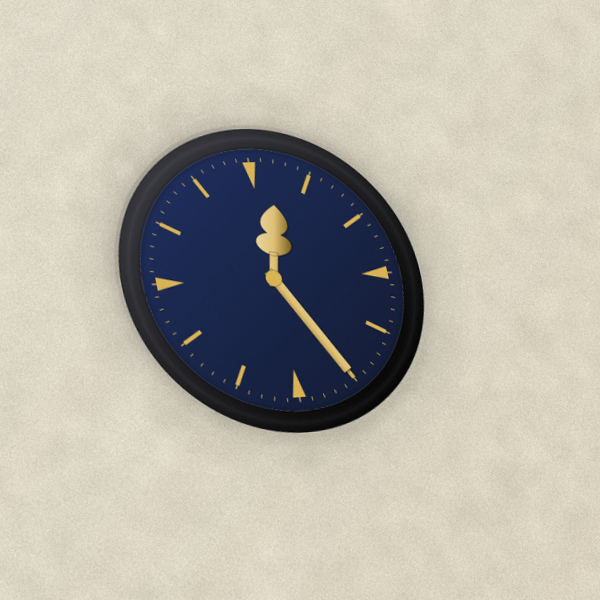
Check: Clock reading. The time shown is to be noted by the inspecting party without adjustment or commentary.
12:25
